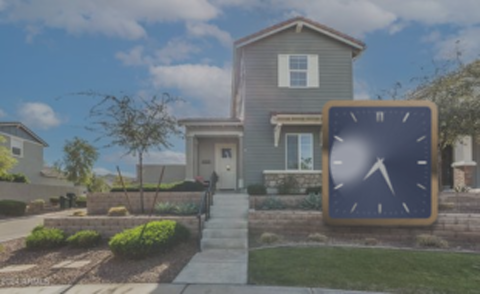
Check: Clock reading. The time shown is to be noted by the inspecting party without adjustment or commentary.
7:26
